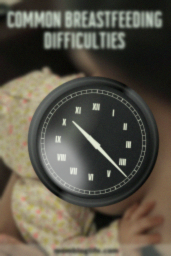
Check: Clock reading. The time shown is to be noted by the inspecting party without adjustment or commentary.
10:22
